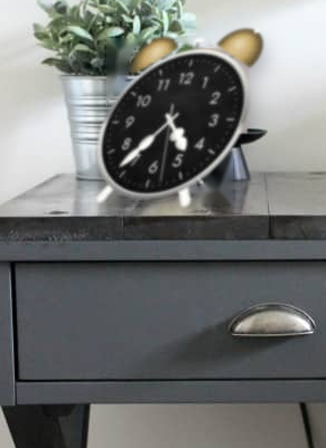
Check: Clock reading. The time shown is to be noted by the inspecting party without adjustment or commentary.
4:36:28
